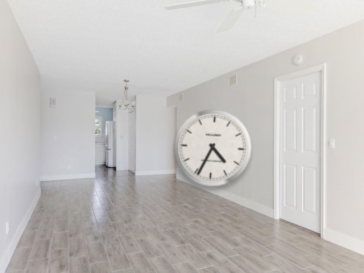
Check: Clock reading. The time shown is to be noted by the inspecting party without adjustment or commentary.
4:34
